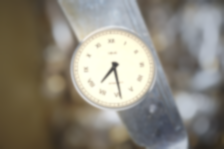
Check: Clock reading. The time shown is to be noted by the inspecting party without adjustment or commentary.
7:29
